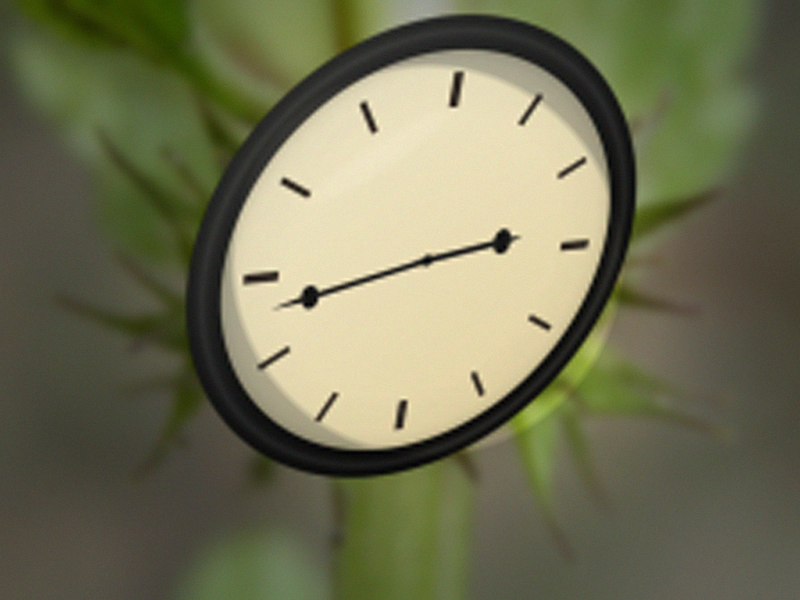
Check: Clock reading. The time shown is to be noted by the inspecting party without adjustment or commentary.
2:43
